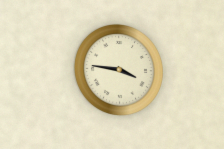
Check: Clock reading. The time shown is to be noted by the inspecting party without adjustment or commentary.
3:46
